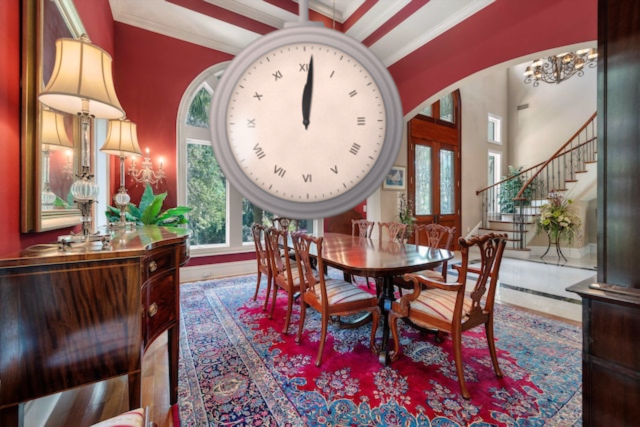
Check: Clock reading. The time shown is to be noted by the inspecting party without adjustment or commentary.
12:01
